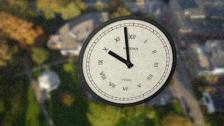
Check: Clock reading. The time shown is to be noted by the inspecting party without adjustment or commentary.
9:58
